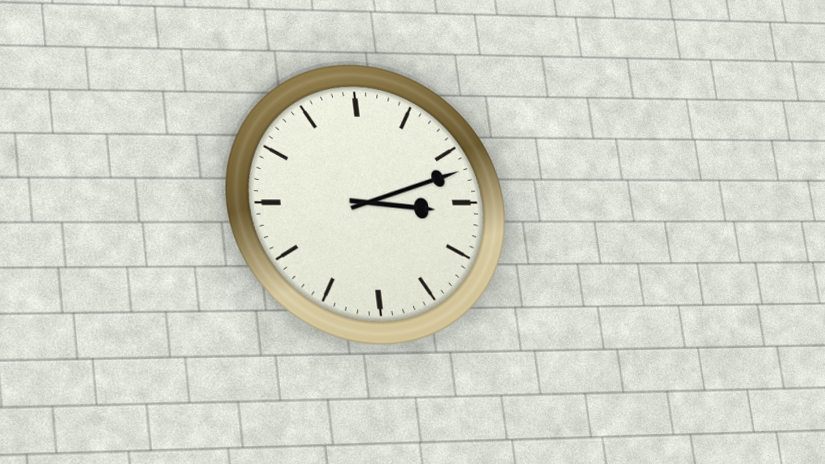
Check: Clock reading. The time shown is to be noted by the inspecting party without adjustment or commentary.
3:12
